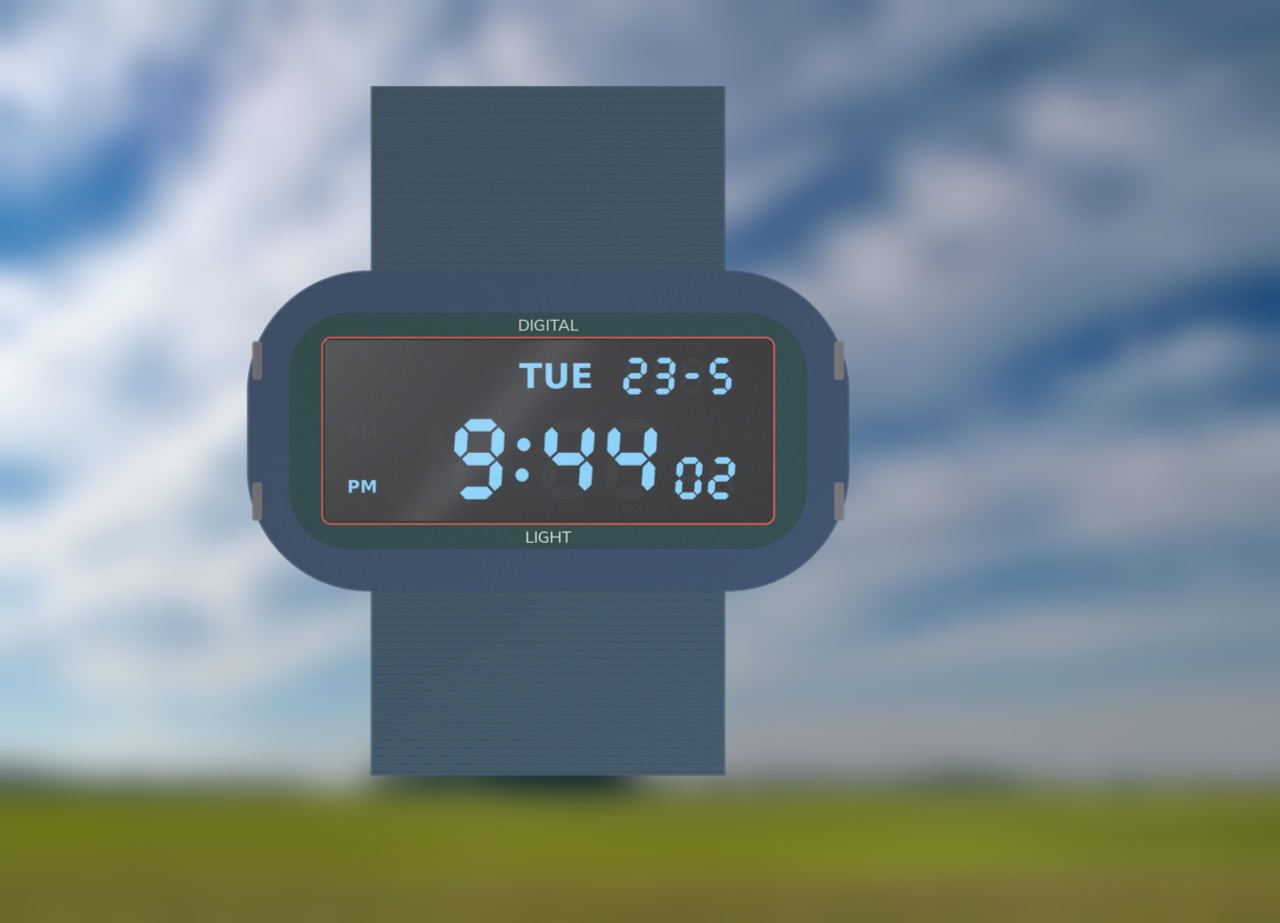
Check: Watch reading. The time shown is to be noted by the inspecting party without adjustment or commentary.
9:44:02
